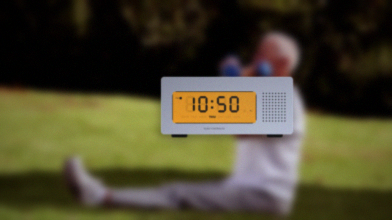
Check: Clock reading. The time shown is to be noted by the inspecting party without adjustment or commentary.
10:50
